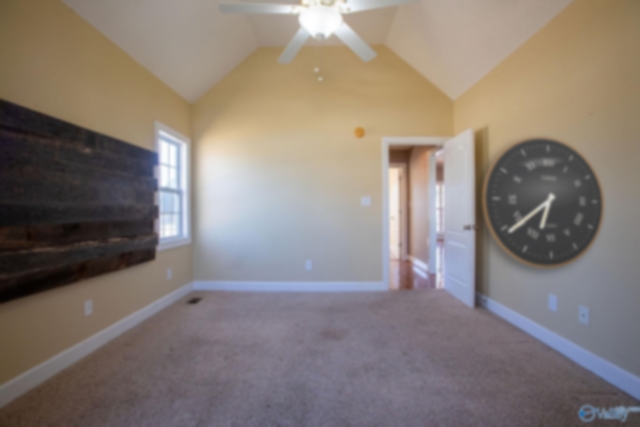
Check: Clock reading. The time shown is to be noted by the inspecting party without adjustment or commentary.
6:39
